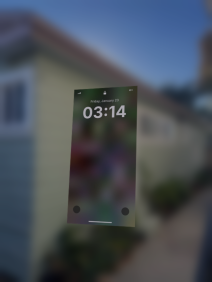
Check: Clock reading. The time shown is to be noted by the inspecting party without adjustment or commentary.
3:14
